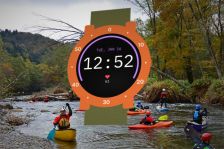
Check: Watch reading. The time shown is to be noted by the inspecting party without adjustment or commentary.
12:52
